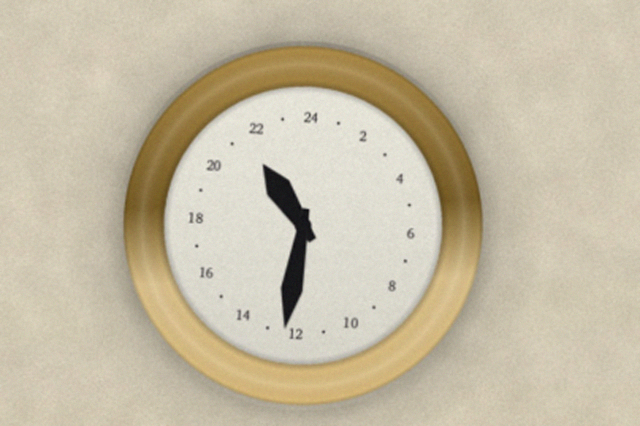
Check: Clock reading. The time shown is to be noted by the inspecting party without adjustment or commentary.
21:31
